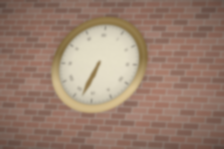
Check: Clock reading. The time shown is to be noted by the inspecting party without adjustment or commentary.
6:33
